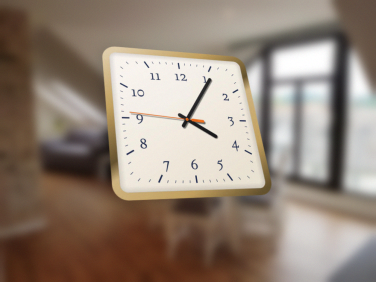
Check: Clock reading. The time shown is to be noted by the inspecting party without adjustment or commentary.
4:05:46
